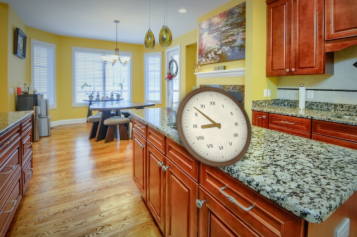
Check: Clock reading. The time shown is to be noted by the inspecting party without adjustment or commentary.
8:52
